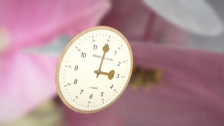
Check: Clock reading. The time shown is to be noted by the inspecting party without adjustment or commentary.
3:00
